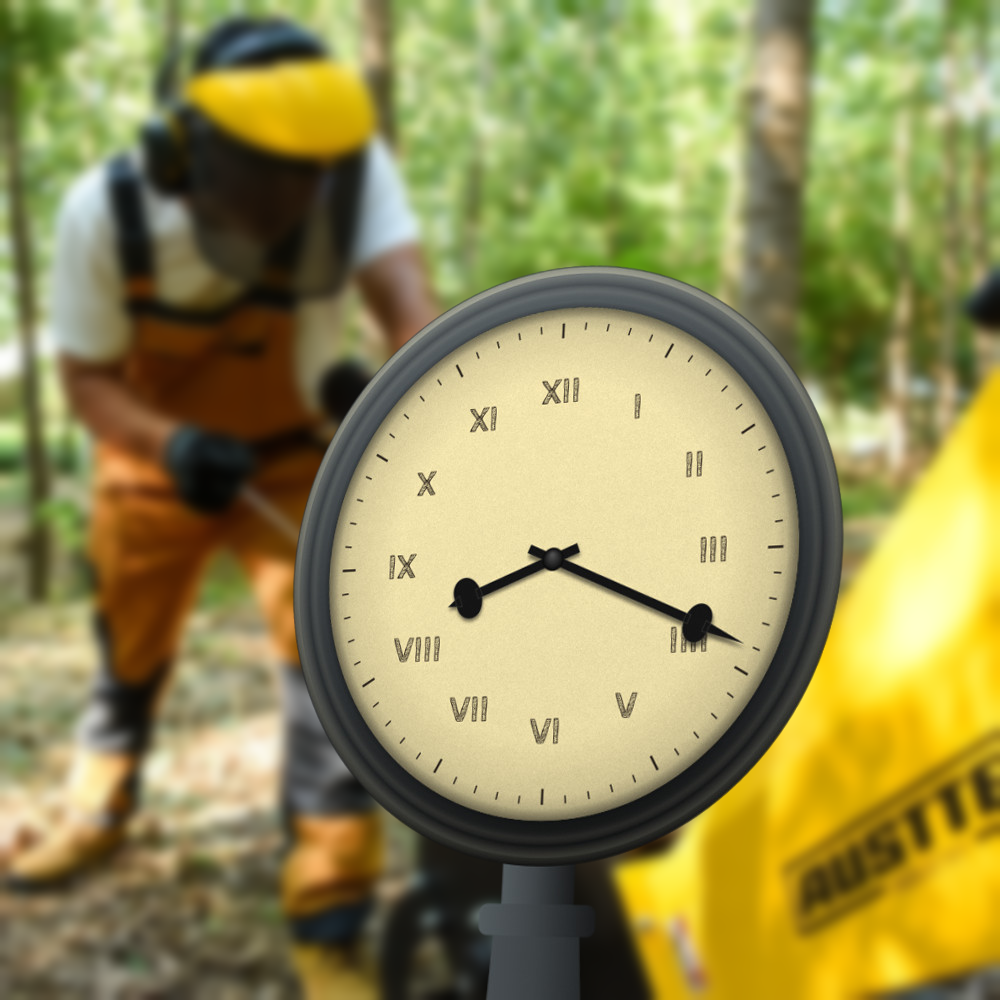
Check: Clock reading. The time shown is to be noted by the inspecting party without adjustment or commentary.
8:19
